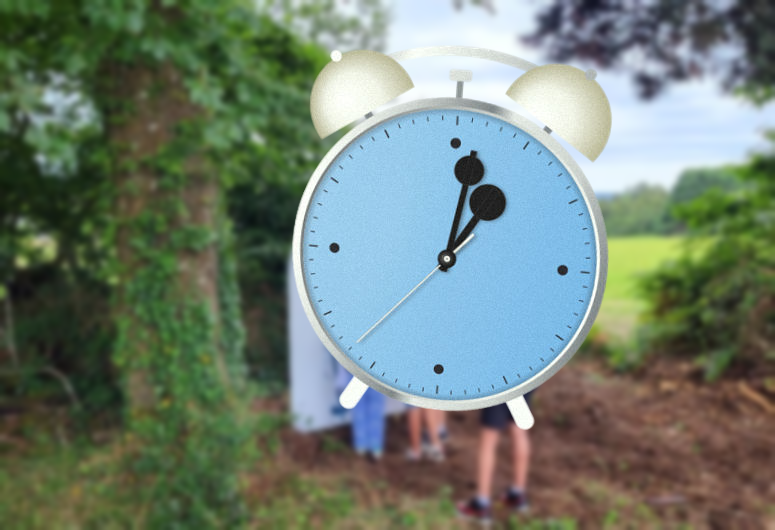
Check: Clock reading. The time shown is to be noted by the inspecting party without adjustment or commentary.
1:01:37
